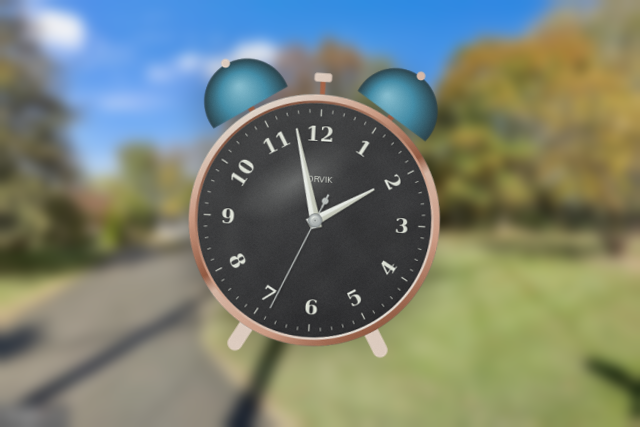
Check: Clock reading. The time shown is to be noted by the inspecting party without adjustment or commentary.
1:57:34
